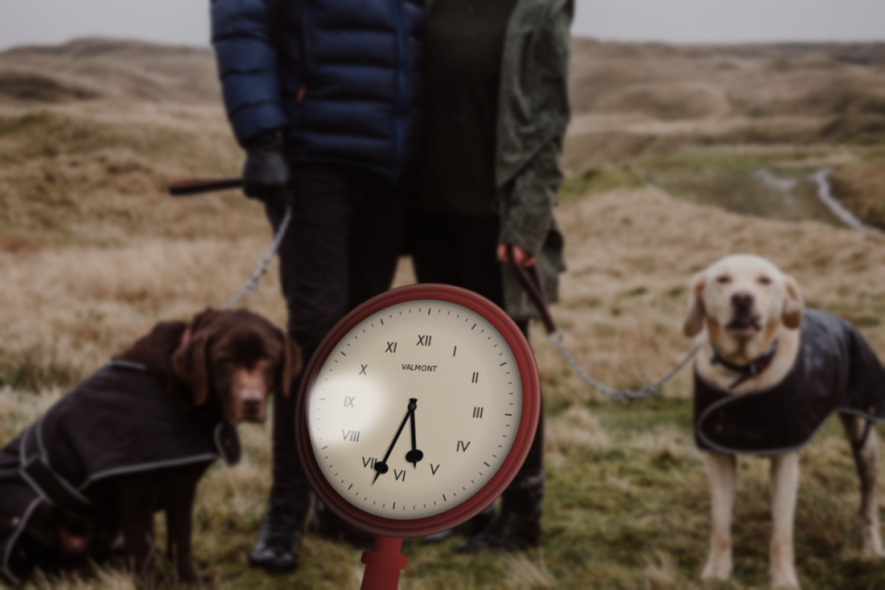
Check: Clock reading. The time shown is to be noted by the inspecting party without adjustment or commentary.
5:33
